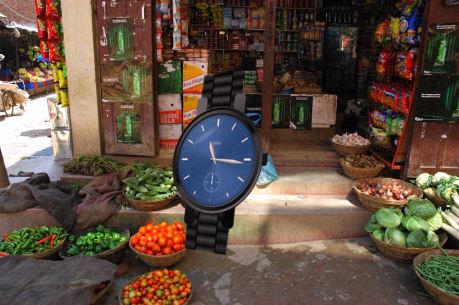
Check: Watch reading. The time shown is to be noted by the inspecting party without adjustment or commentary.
11:16
